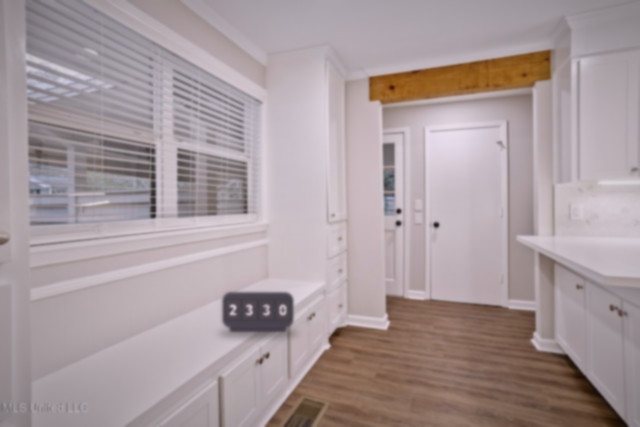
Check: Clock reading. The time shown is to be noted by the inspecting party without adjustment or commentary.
23:30
